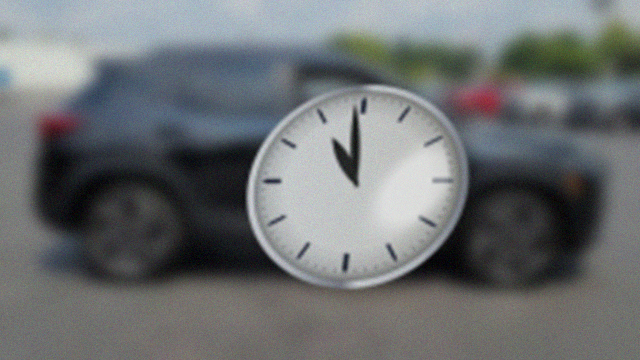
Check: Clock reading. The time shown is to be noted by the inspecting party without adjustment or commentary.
10:59
